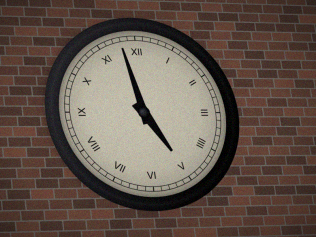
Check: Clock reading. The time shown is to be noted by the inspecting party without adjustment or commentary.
4:58
